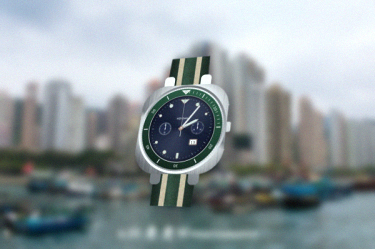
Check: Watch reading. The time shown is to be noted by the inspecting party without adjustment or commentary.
2:06
